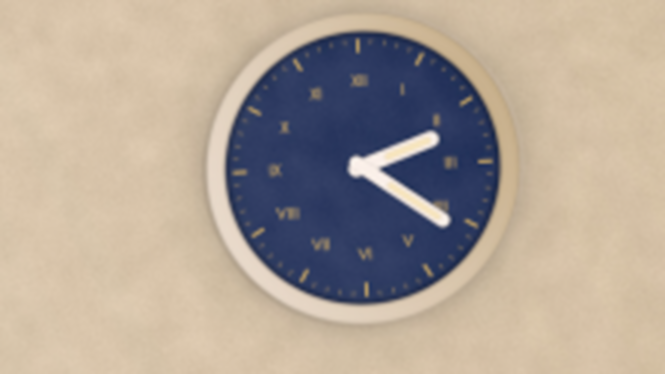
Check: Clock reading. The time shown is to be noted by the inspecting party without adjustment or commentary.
2:21
